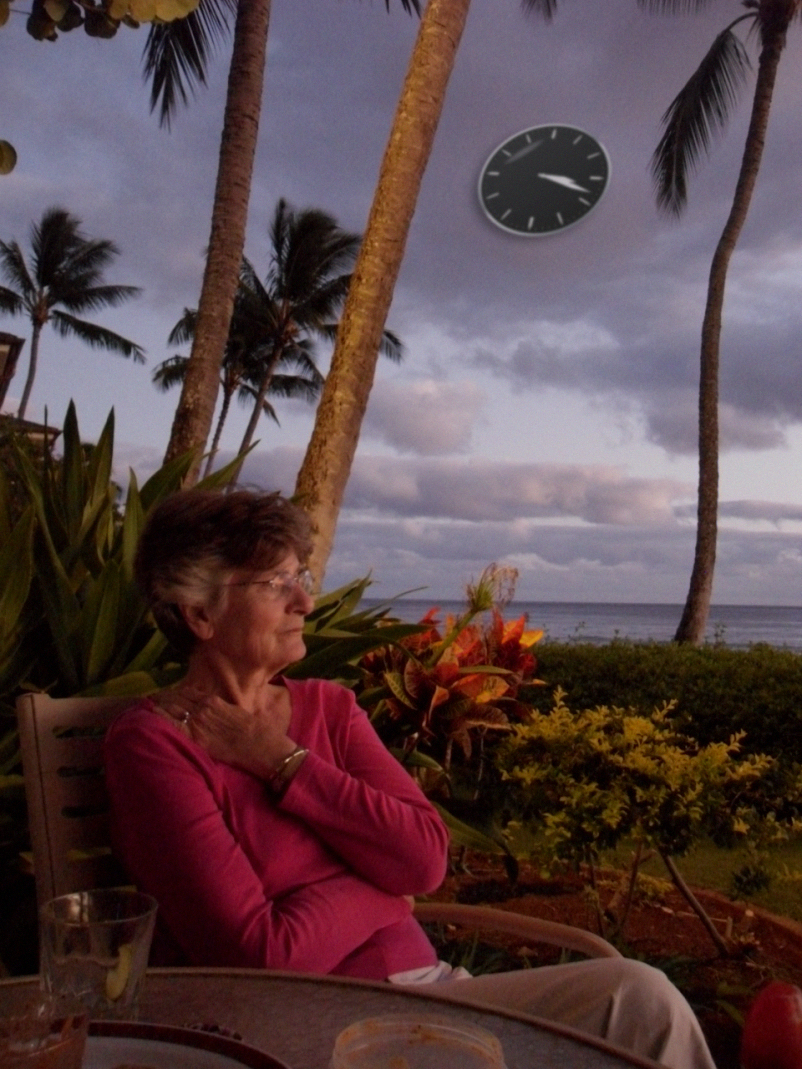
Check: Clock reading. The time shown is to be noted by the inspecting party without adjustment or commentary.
3:18
